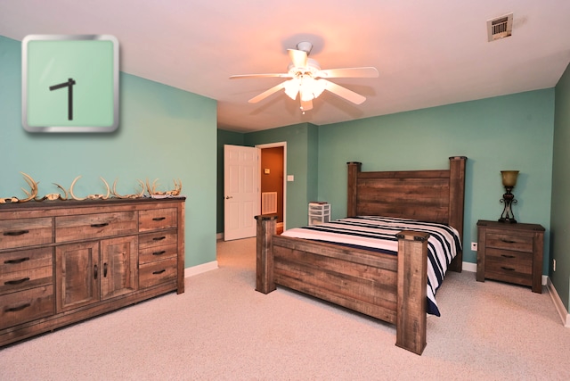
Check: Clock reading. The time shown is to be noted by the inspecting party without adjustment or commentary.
8:30
